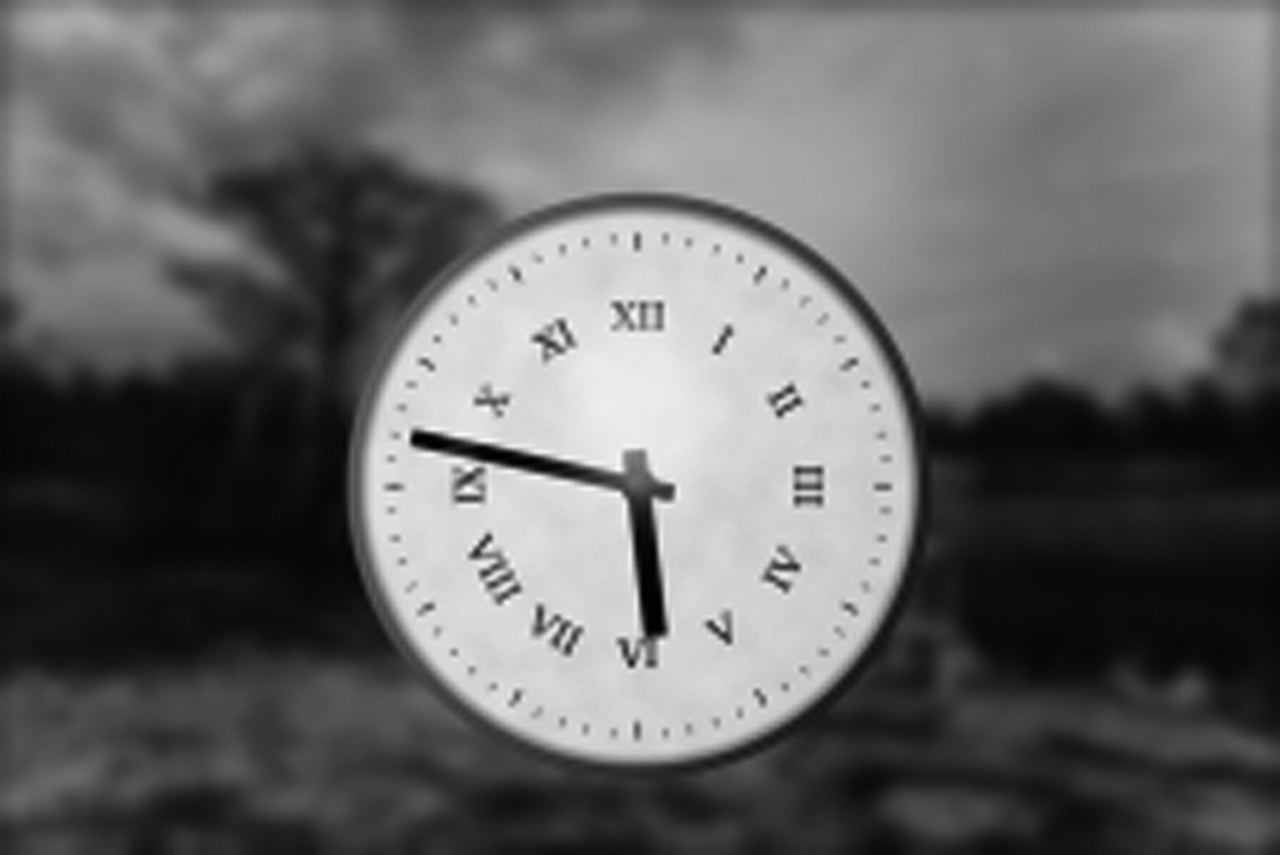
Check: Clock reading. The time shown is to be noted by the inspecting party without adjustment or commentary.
5:47
